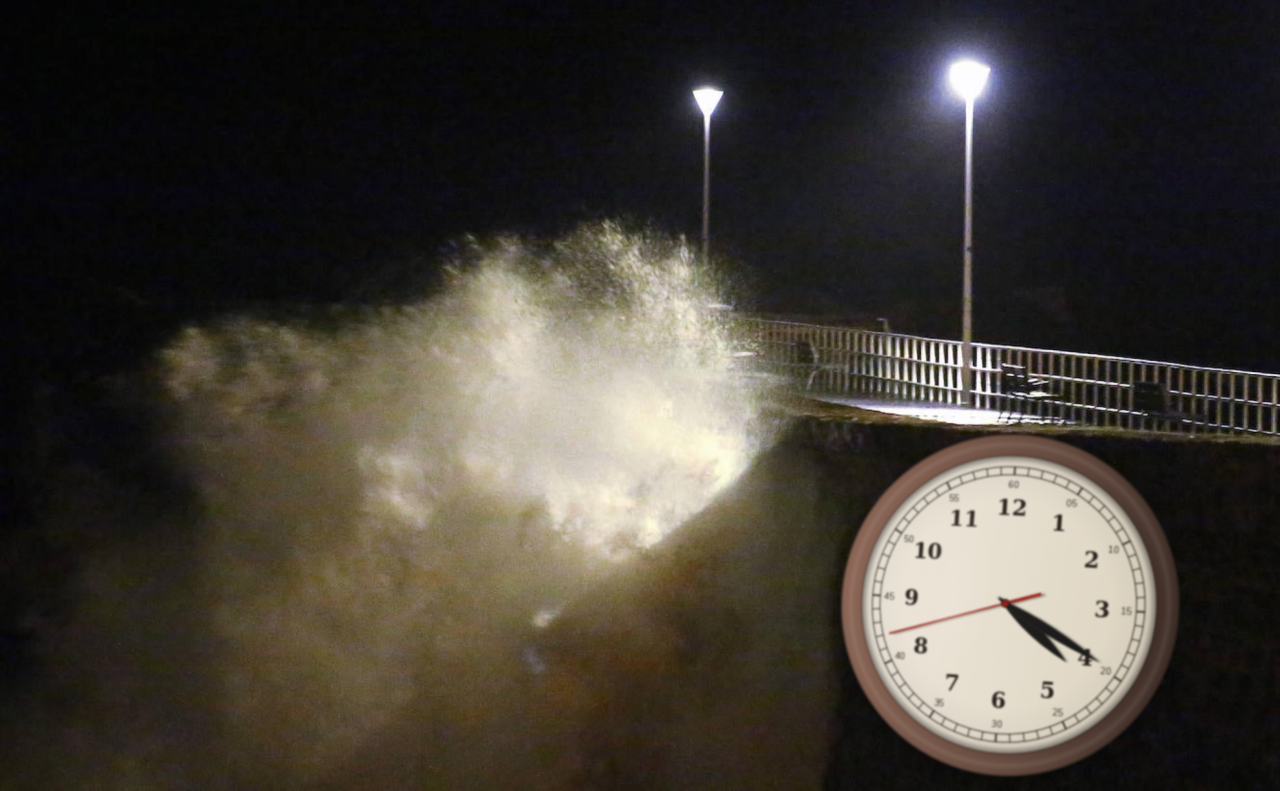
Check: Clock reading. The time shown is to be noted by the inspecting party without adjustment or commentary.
4:19:42
